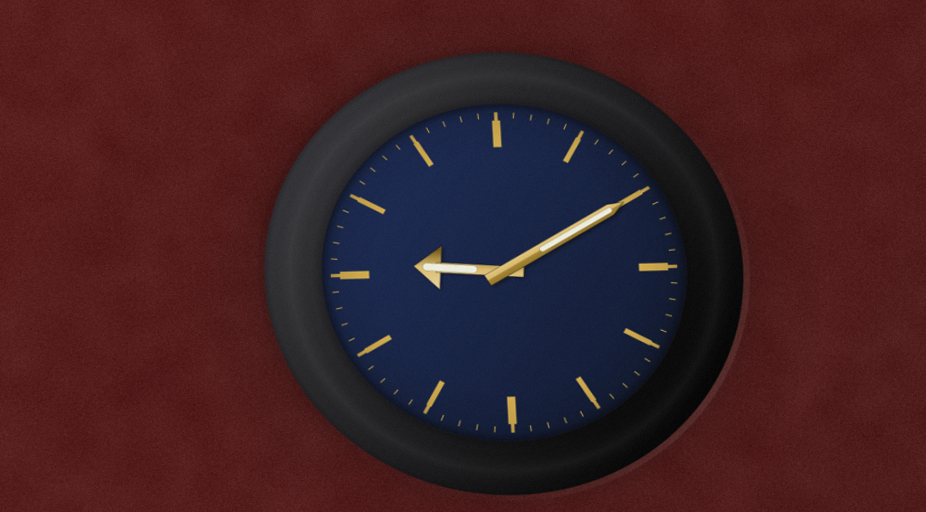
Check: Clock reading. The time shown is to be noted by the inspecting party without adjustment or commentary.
9:10
